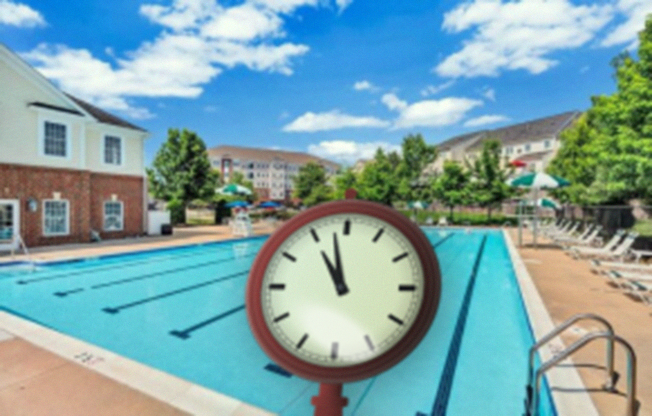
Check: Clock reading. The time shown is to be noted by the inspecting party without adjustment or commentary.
10:58
